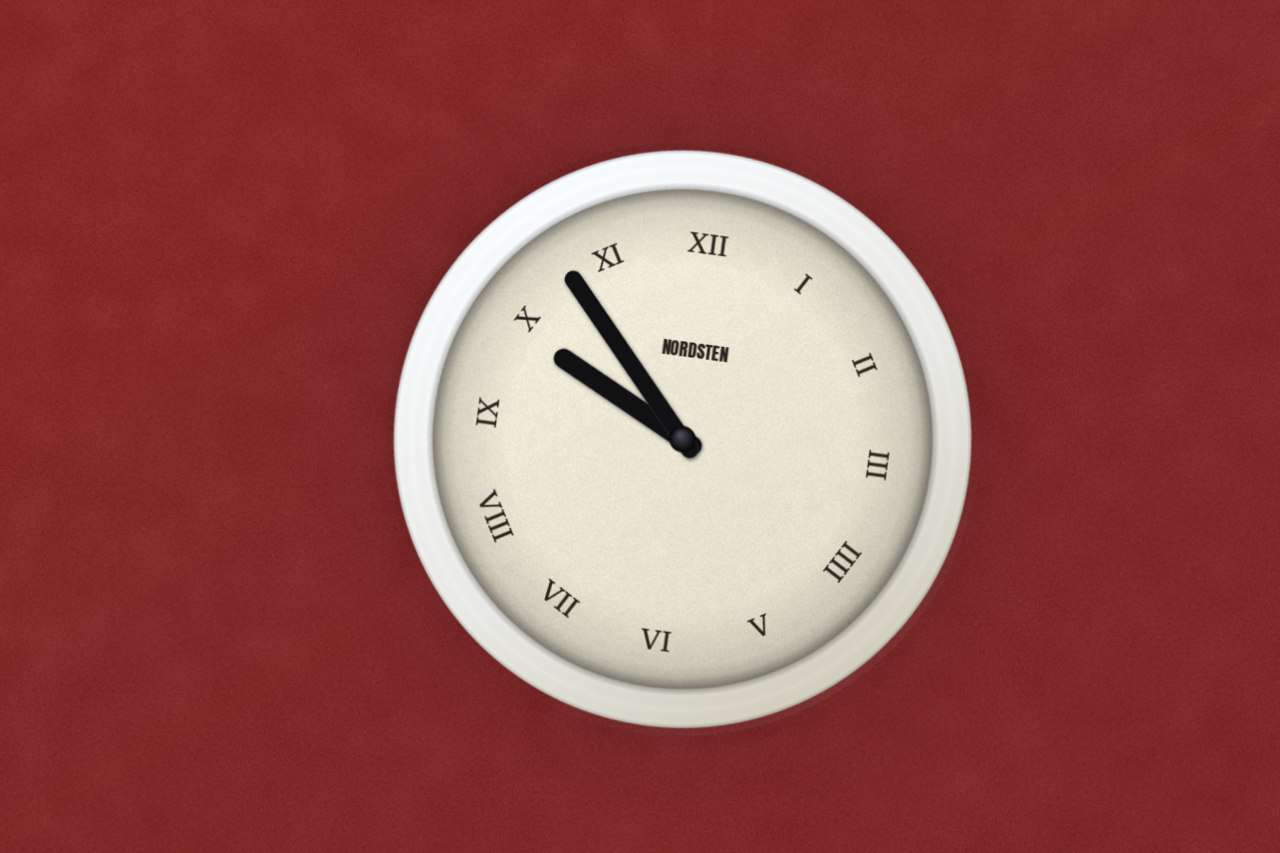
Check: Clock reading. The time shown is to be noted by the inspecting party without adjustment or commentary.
9:53
